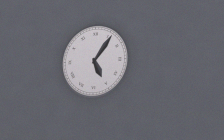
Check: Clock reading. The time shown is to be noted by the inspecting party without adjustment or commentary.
5:06
